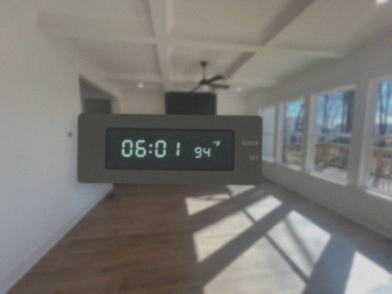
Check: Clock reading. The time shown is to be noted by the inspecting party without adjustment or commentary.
6:01
